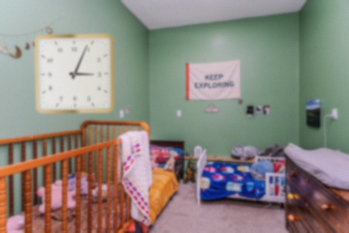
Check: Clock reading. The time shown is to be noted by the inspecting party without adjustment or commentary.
3:04
